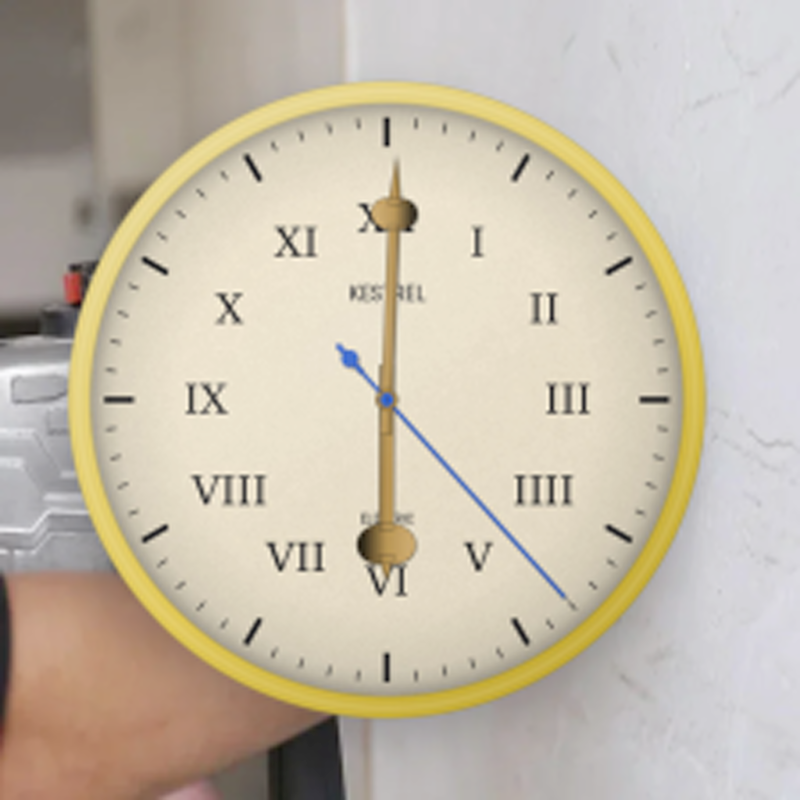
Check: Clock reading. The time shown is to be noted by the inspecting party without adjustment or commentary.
6:00:23
